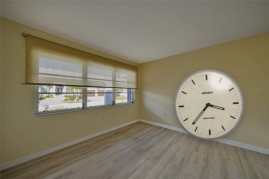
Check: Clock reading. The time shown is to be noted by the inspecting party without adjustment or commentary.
3:37
